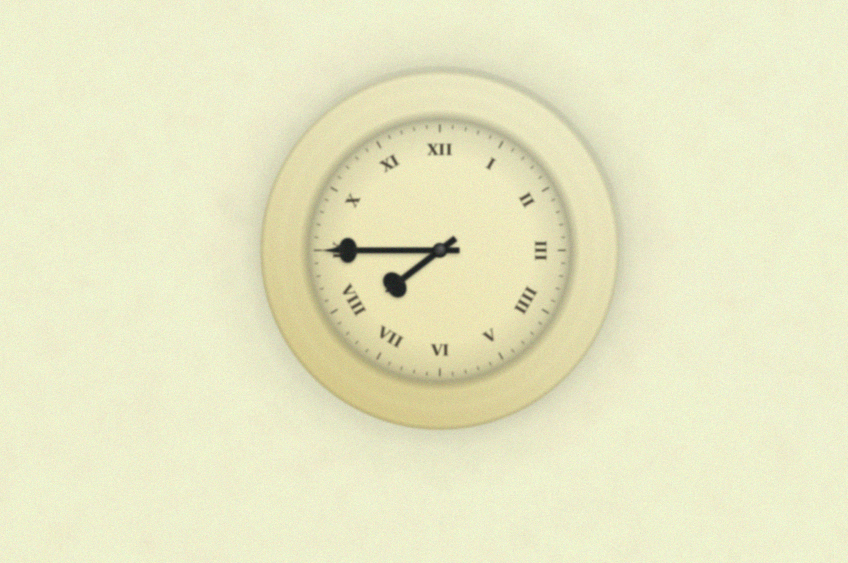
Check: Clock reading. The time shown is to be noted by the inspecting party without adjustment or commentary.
7:45
